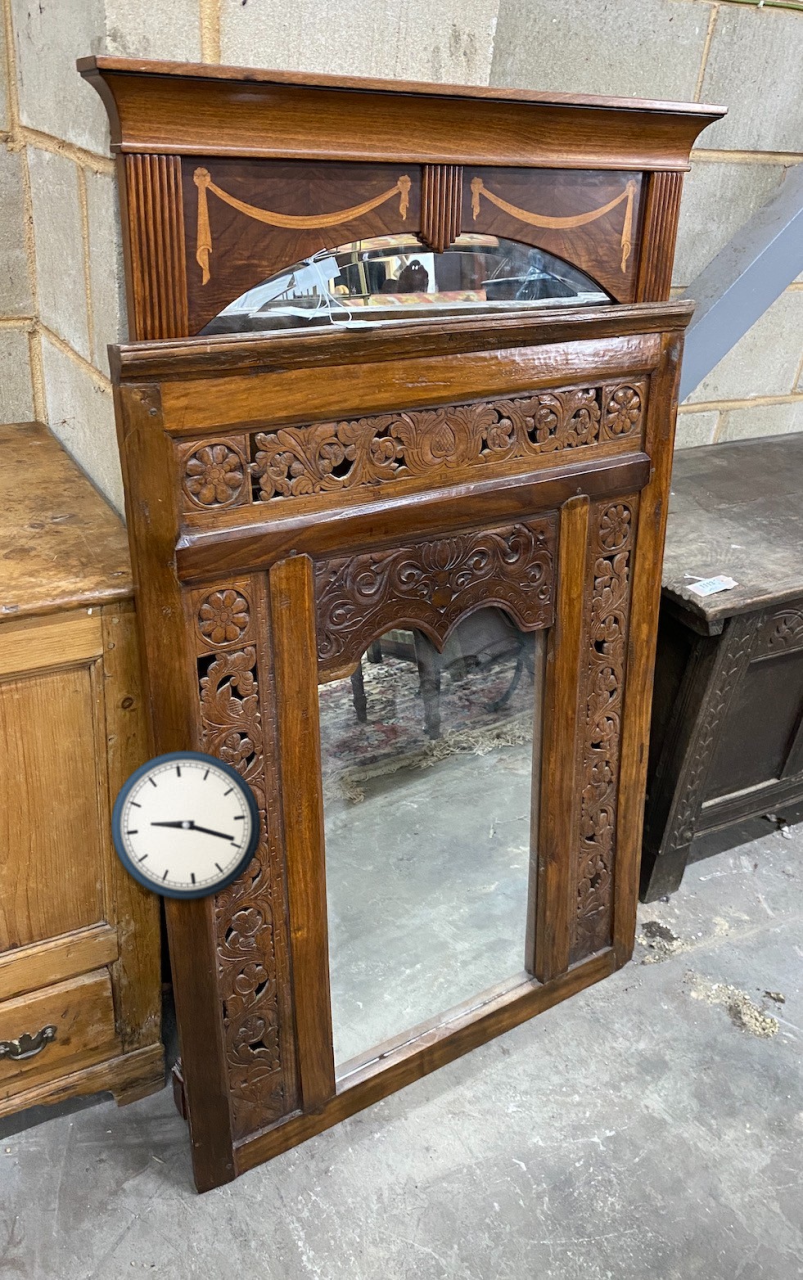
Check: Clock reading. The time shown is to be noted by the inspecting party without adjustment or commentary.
9:19
